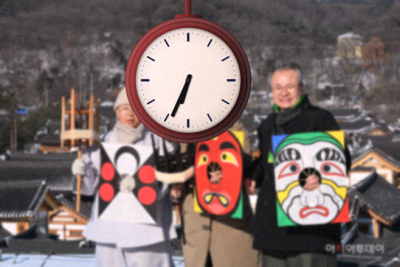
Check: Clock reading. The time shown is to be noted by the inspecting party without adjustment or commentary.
6:34
